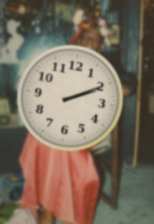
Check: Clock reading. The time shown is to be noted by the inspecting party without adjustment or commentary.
2:10
